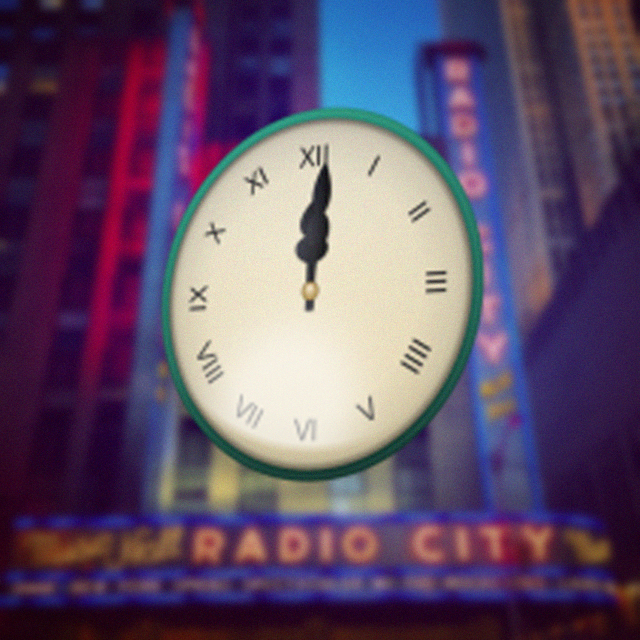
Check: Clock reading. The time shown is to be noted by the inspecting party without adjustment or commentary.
12:01
